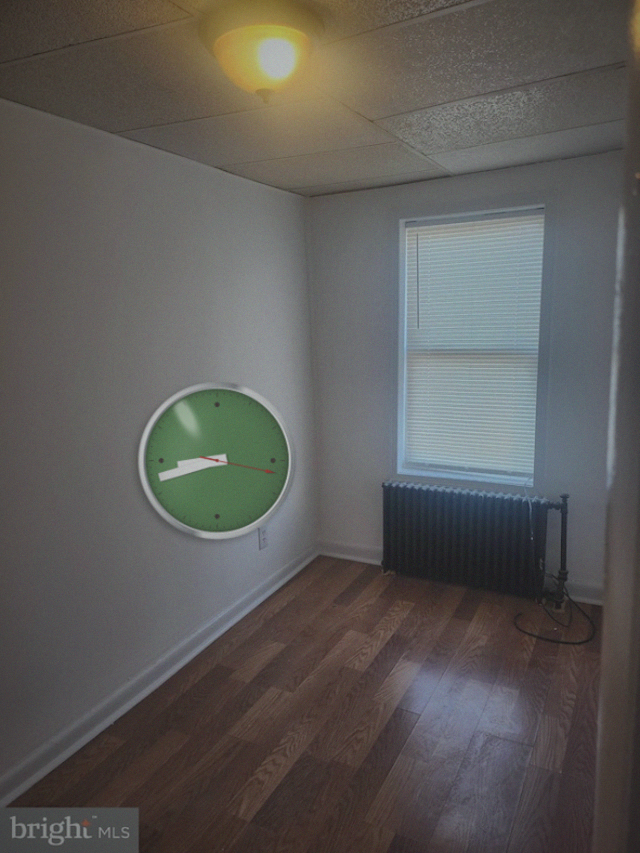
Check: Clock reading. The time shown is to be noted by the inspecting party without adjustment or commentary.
8:42:17
